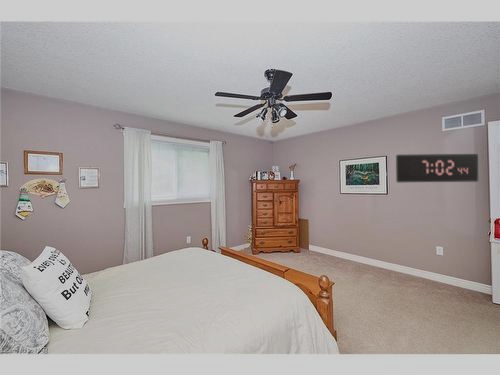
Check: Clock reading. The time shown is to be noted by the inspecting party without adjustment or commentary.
7:02
